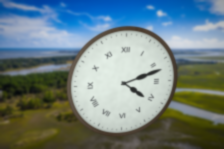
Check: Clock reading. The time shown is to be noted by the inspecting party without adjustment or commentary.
4:12
